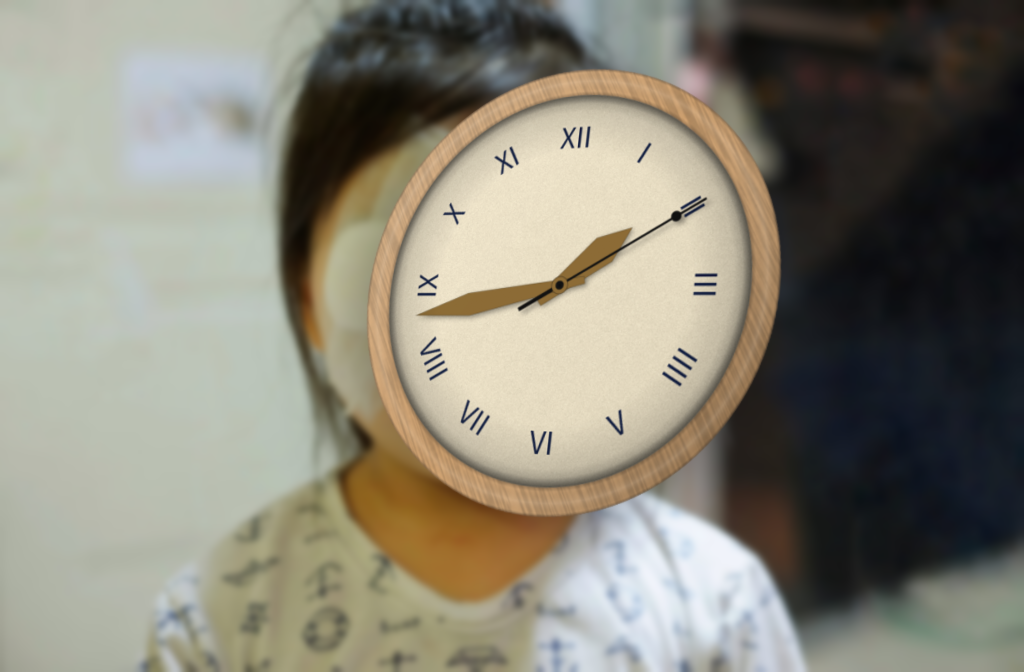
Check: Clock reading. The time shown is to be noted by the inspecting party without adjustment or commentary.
1:43:10
